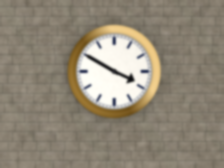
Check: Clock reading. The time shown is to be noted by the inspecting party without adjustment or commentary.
3:50
